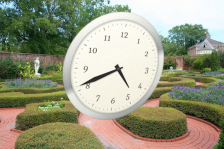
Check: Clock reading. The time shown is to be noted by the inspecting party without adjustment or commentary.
4:41
